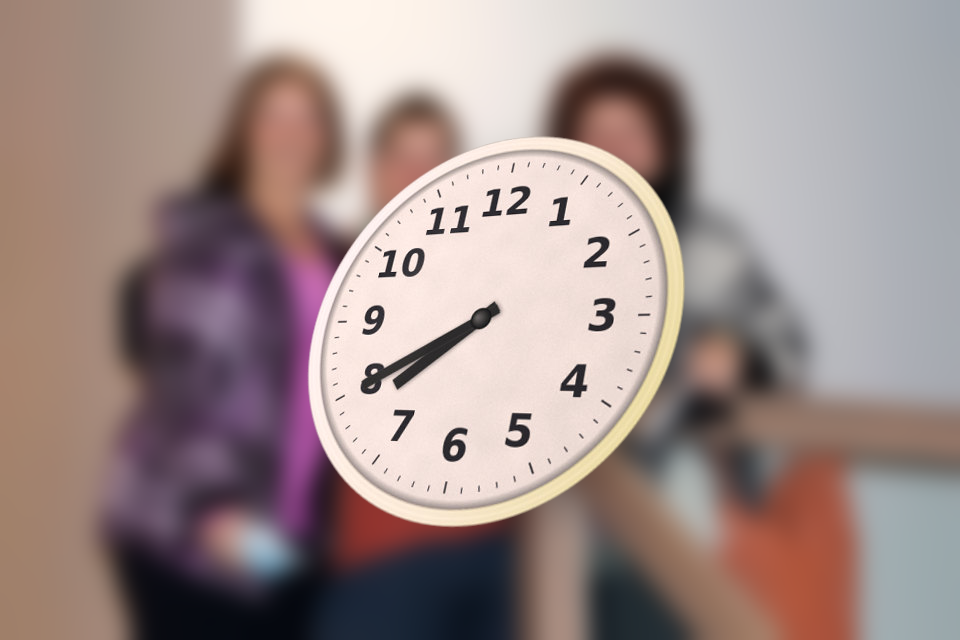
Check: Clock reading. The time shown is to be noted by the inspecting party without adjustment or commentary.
7:40
